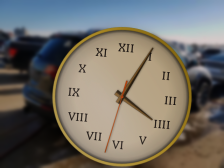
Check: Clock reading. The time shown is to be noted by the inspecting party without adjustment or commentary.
4:04:32
